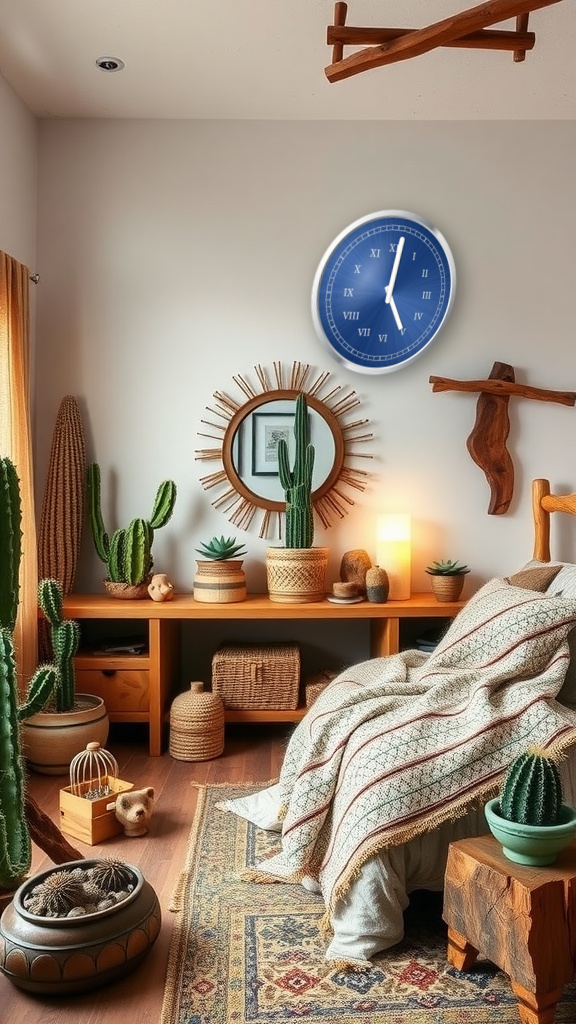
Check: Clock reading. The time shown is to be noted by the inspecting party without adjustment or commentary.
5:01
